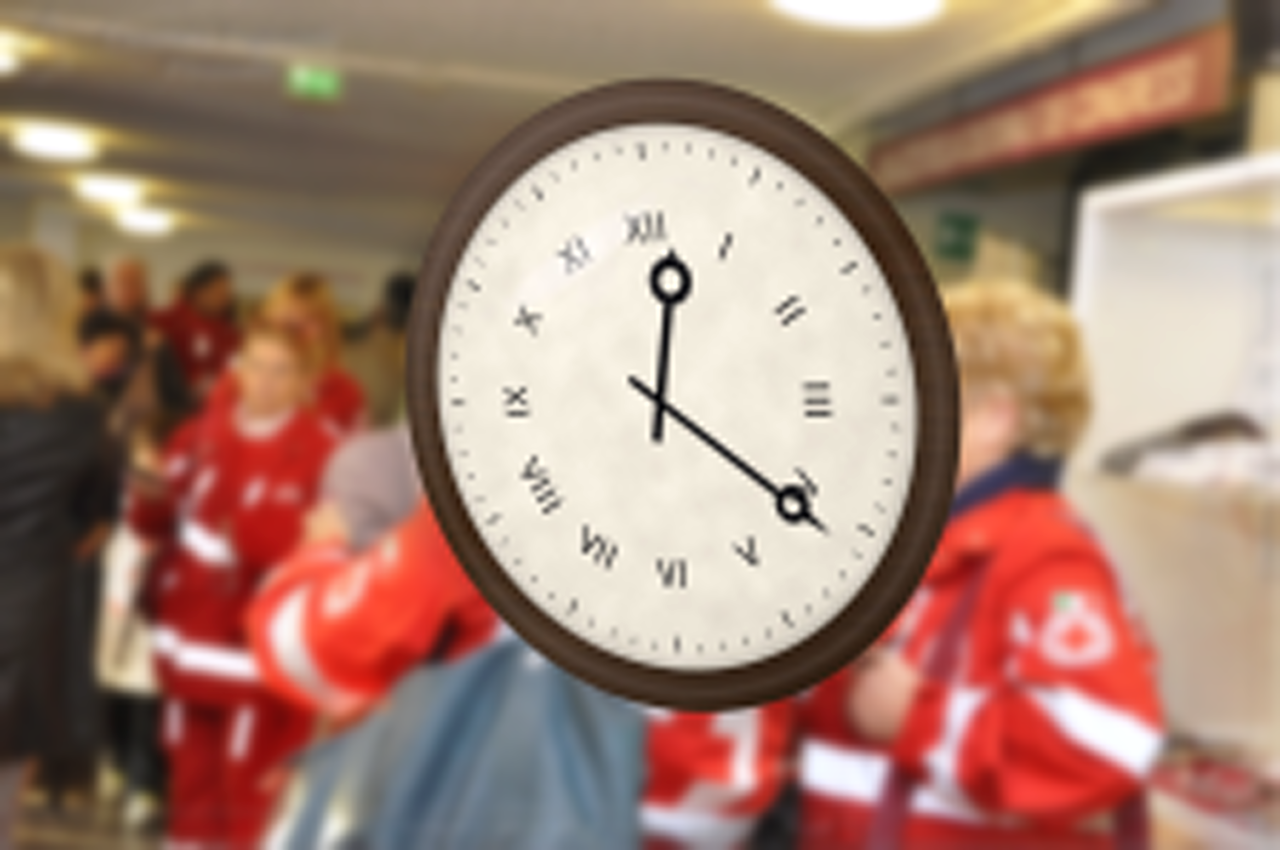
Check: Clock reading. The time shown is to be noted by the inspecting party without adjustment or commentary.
12:21
